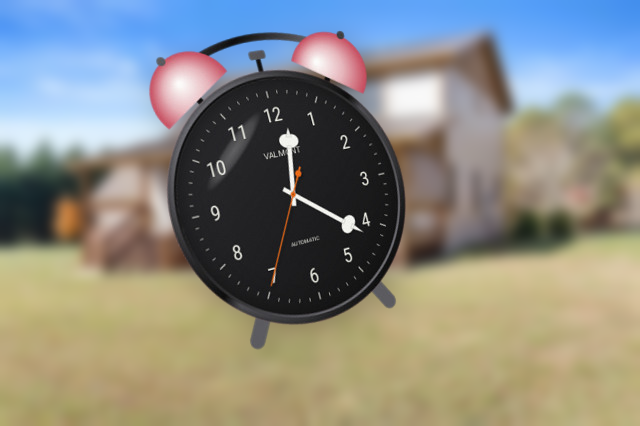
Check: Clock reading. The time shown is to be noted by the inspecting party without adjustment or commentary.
12:21:35
